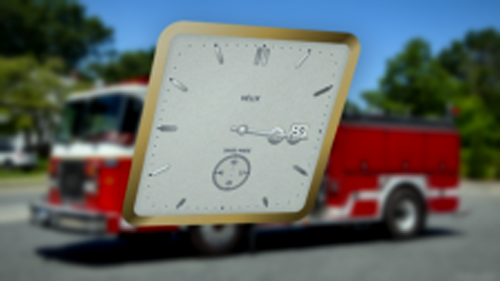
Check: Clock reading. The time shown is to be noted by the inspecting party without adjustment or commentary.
3:16
